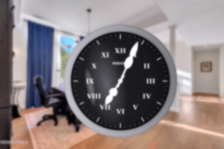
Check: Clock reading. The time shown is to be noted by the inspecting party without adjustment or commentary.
7:04
